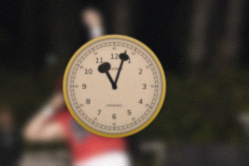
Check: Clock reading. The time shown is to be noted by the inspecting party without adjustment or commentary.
11:03
